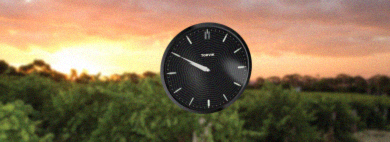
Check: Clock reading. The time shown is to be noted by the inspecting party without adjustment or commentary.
9:50
